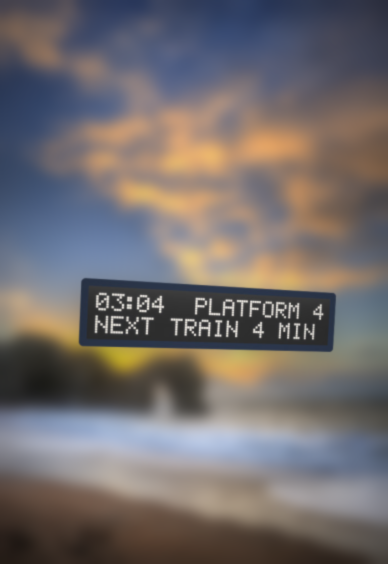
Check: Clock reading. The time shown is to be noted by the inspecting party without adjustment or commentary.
3:04
